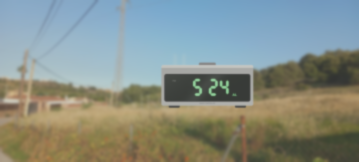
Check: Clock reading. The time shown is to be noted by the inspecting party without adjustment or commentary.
5:24
